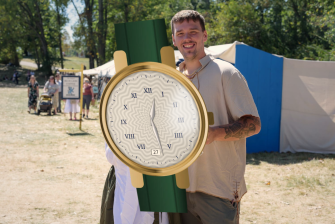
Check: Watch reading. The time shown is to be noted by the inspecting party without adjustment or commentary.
12:28
